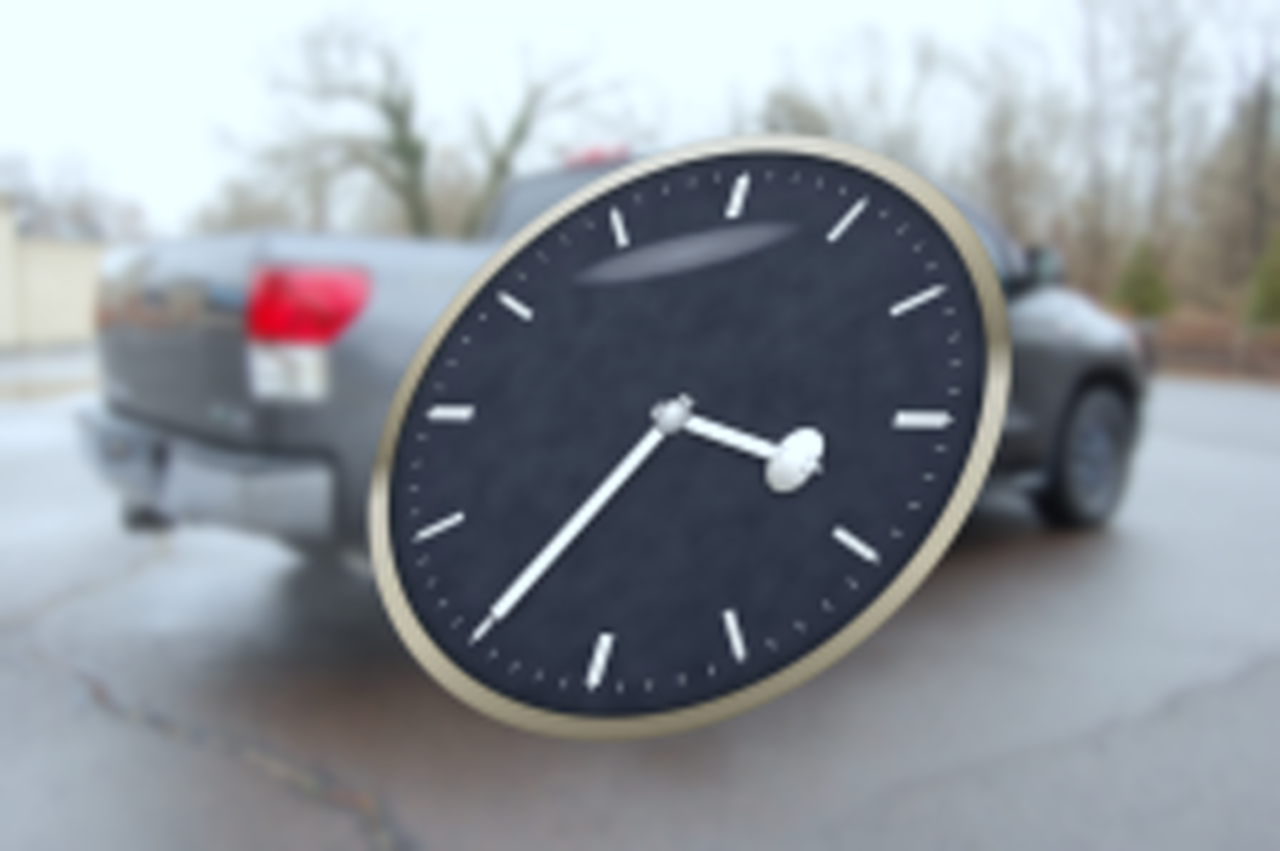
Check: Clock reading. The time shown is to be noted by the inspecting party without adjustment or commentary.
3:35
